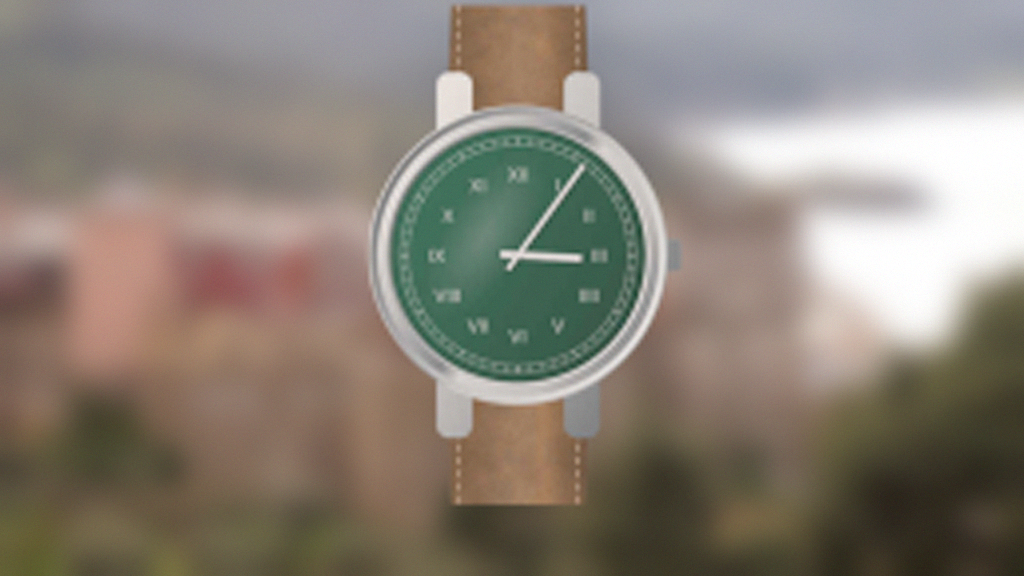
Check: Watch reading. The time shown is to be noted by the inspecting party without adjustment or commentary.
3:06
